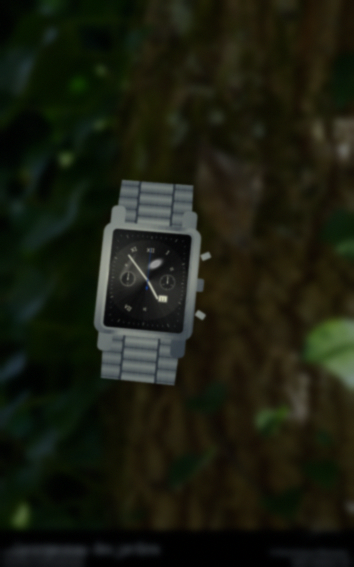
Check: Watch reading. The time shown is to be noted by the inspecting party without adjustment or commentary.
4:53
